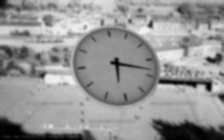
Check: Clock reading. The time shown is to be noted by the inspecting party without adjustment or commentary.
6:18
